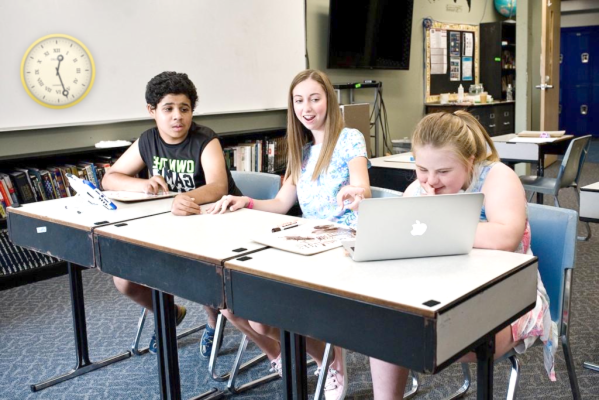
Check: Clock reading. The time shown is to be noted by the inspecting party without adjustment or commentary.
12:27
